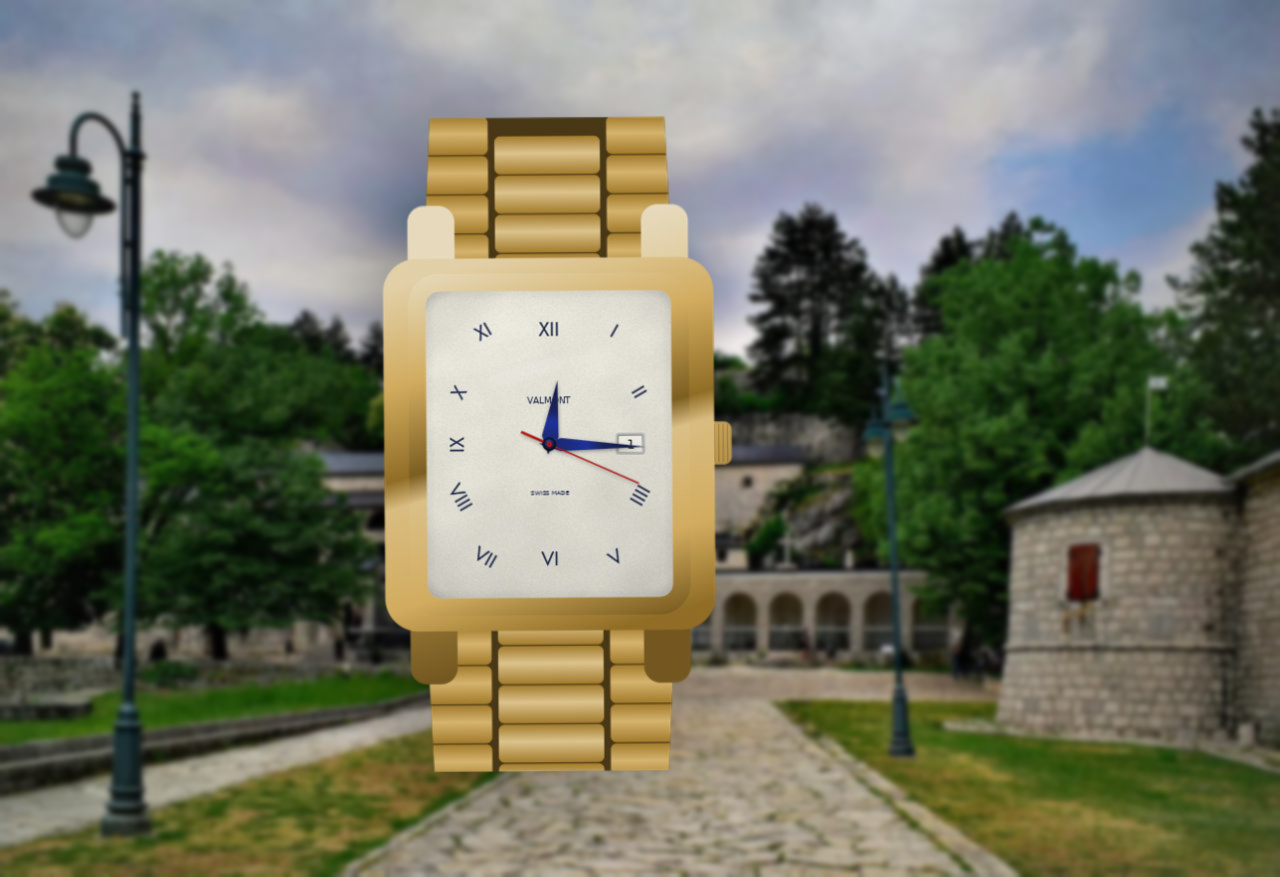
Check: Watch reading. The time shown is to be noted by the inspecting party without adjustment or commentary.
12:15:19
